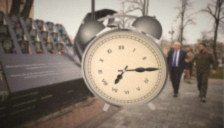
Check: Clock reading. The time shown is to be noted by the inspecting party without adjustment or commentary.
7:15
